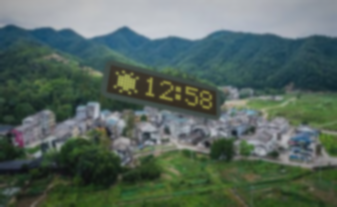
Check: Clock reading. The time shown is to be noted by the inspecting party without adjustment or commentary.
12:58
